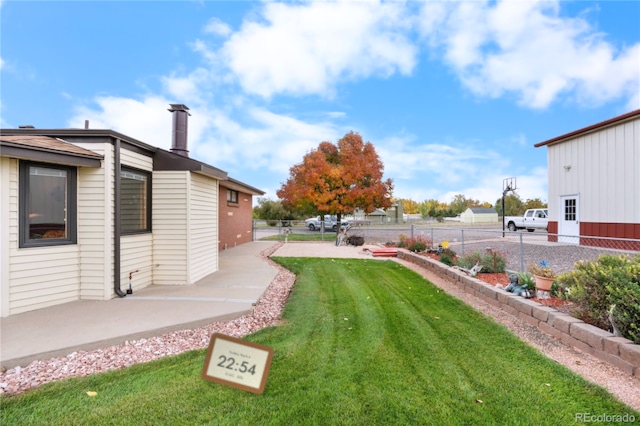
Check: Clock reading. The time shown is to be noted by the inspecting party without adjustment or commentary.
22:54
